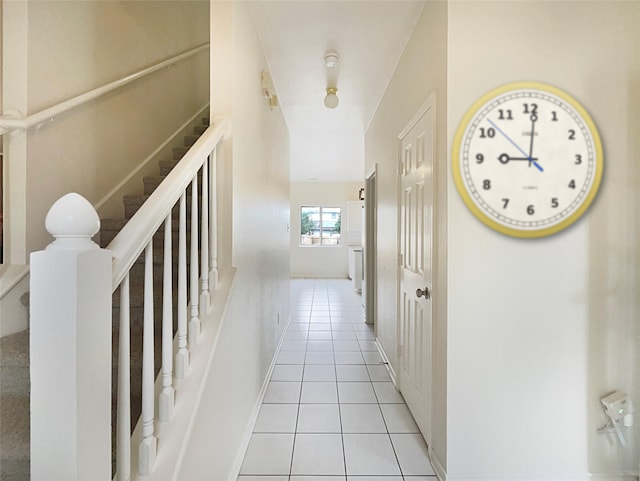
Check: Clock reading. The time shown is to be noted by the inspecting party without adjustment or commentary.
9:00:52
